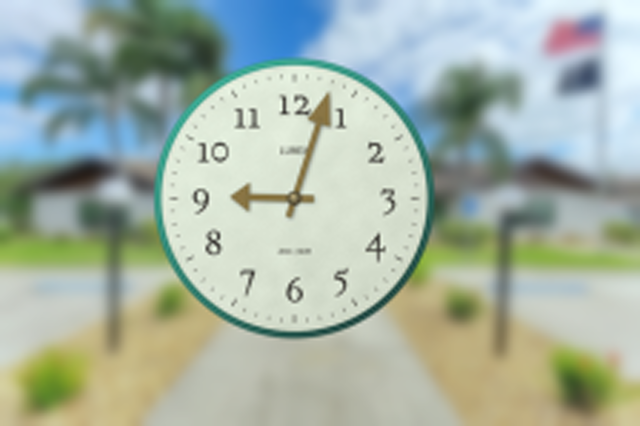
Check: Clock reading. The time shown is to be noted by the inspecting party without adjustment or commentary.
9:03
